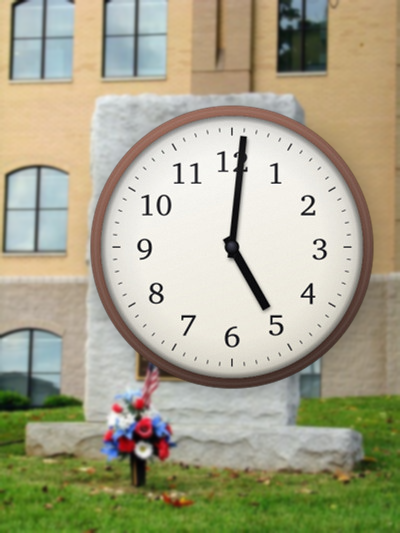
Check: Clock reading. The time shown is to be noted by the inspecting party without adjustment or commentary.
5:01
